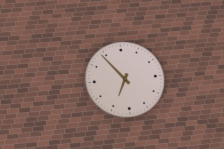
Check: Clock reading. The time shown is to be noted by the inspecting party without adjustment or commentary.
6:54
